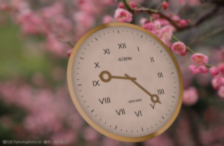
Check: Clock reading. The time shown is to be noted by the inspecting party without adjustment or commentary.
9:23
